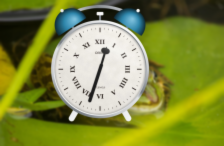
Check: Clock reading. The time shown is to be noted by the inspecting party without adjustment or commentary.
12:33
